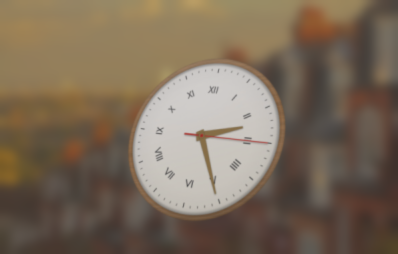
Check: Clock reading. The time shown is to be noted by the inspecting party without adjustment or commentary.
2:25:15
